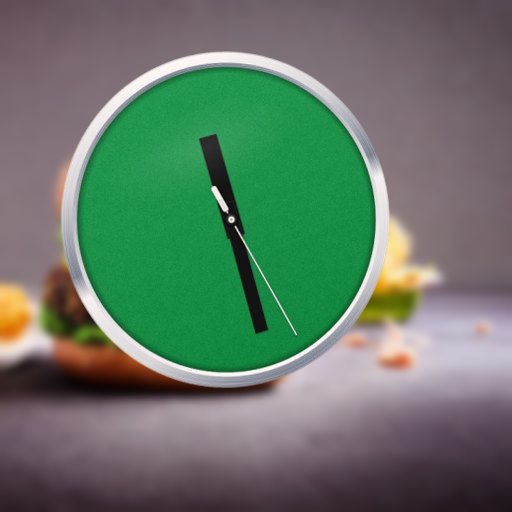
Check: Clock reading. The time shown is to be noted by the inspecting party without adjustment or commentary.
11:27:25
